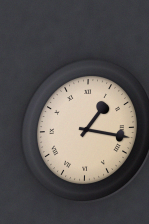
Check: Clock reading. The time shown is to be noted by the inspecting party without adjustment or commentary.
1:17
